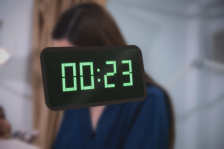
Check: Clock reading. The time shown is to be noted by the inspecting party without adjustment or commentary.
0:23
